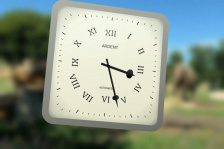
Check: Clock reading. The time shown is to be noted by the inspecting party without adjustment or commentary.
3:27
